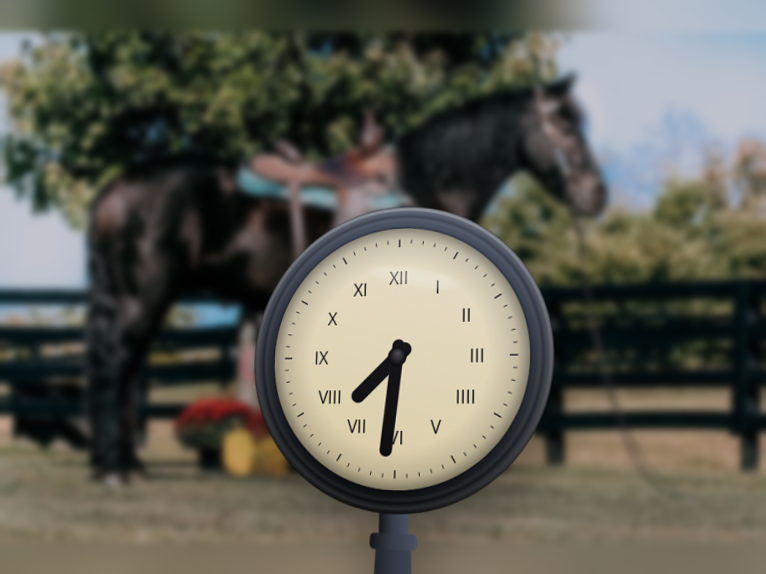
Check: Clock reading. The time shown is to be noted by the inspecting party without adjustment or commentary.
7:31
